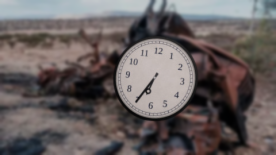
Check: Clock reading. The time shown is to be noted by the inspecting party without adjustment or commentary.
6:35
